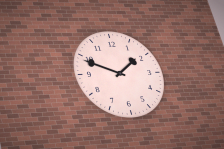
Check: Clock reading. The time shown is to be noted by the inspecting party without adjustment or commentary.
1:49
